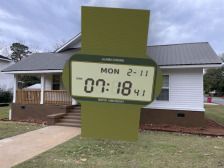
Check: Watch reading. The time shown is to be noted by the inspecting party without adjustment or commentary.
7:18:41
